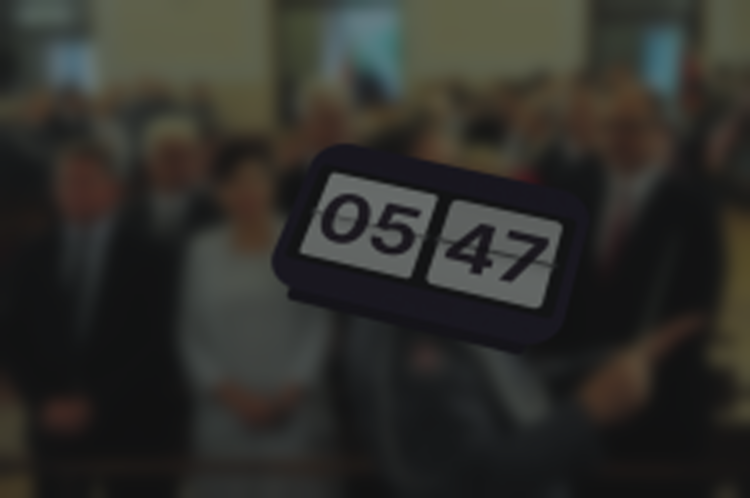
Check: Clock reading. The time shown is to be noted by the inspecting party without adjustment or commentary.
5:47
